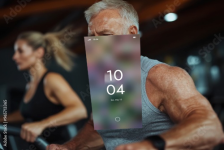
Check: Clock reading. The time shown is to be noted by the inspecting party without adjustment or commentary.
10:04
